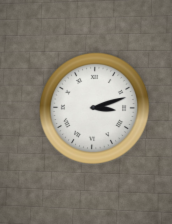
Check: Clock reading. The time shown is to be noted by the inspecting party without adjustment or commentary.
3:12
